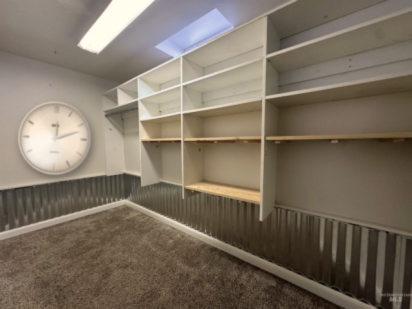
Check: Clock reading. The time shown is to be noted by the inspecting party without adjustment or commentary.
12:12
